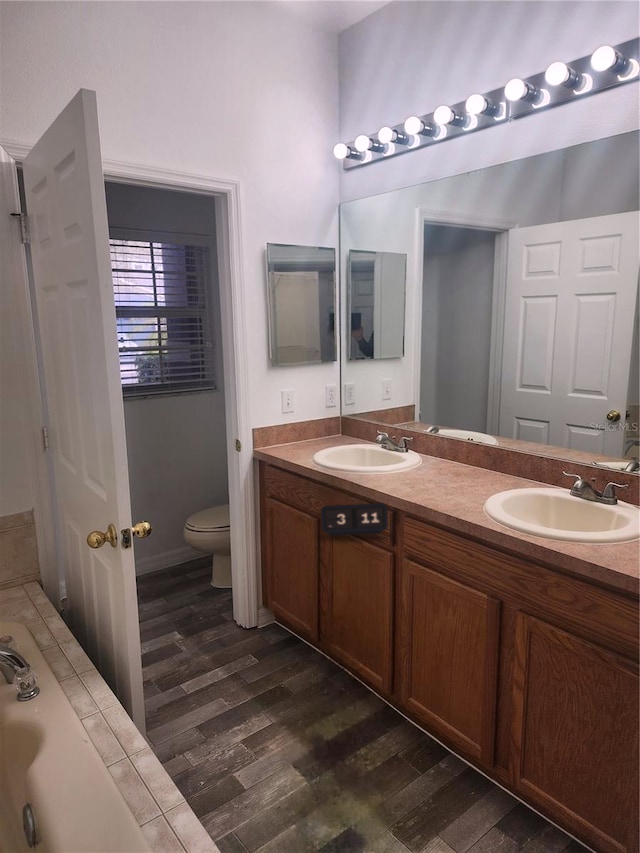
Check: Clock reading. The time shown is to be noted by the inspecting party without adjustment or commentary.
3:11
